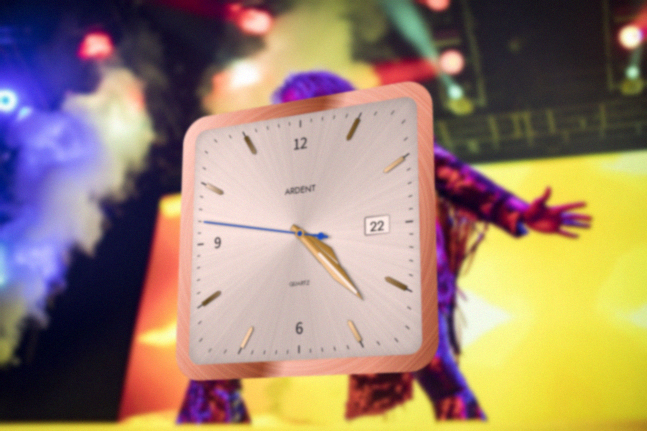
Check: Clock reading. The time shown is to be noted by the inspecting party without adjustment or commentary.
4:22:47
